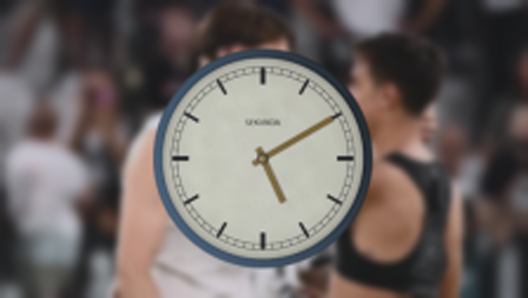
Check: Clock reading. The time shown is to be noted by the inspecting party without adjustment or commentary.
5:10
